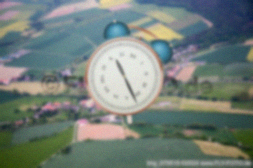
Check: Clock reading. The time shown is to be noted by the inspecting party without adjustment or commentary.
10:22
